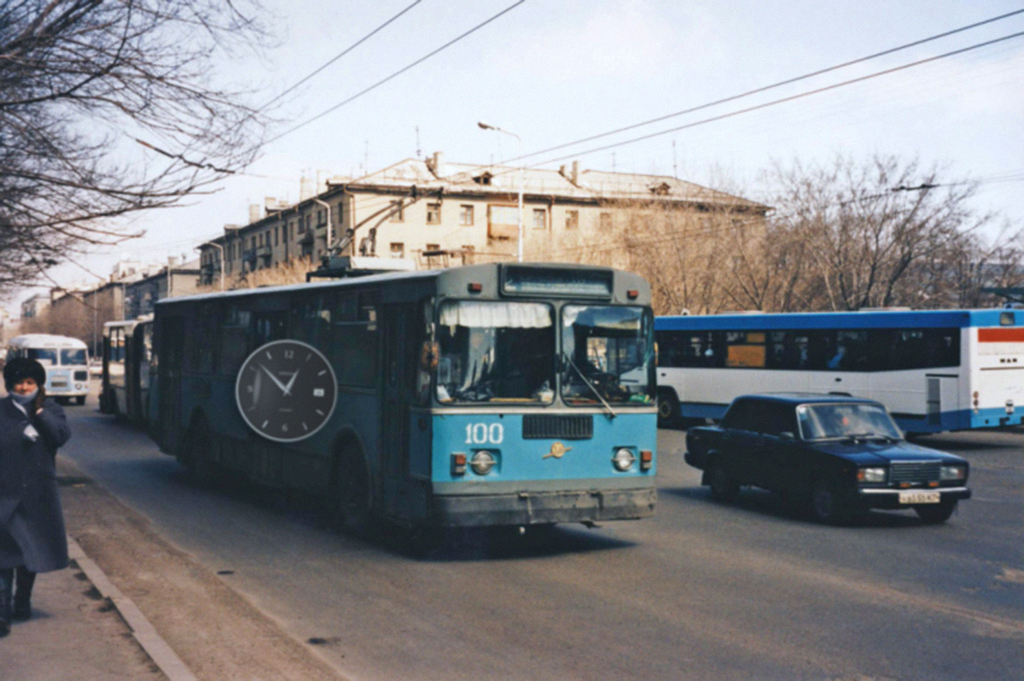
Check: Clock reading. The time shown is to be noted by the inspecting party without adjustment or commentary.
12:52
